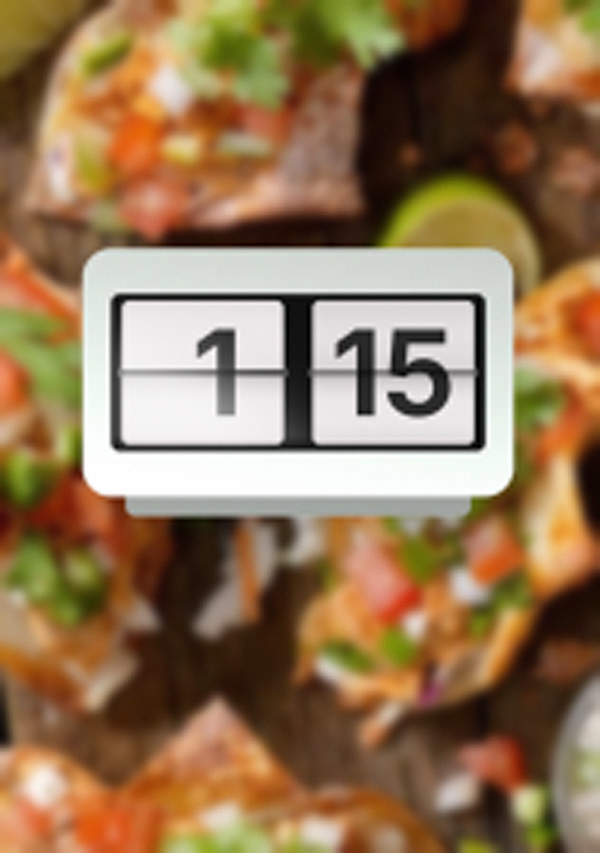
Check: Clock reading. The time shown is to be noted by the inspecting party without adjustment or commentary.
1:15
